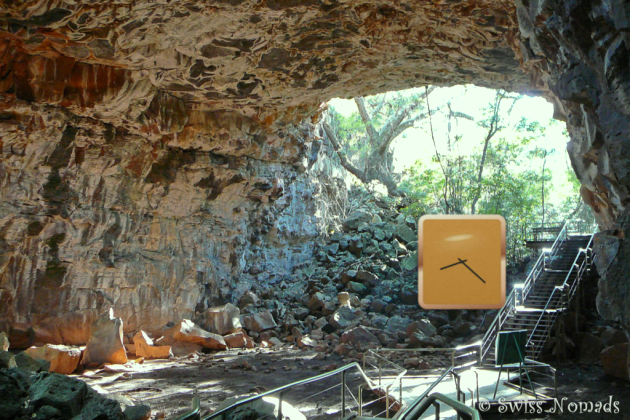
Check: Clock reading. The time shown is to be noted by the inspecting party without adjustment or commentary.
8:22
